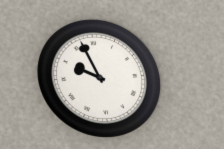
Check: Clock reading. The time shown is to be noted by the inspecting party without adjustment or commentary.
9:57
